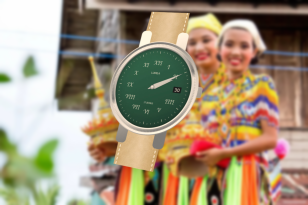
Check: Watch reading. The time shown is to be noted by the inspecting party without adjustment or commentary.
2:10
